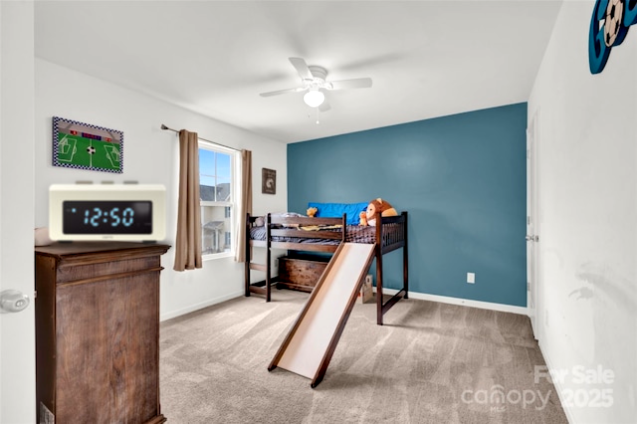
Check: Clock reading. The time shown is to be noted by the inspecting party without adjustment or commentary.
12:50
